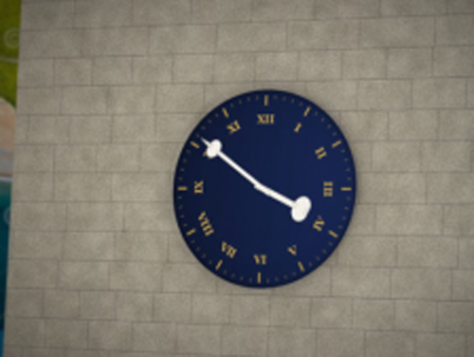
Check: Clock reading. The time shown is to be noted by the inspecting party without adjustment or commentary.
3:51
